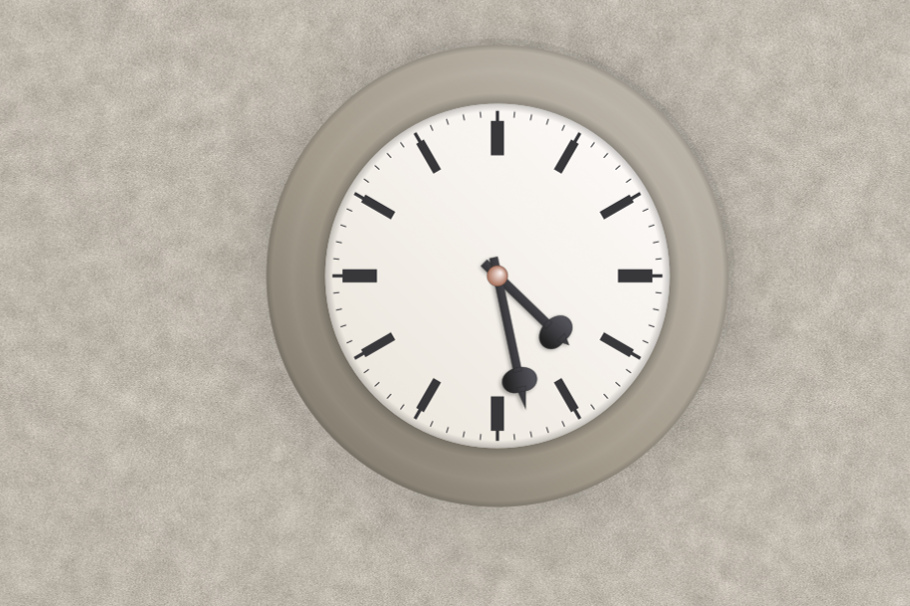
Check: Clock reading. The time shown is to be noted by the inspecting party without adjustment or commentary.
4:28
